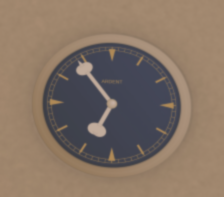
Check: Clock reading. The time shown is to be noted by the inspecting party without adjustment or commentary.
6:54
